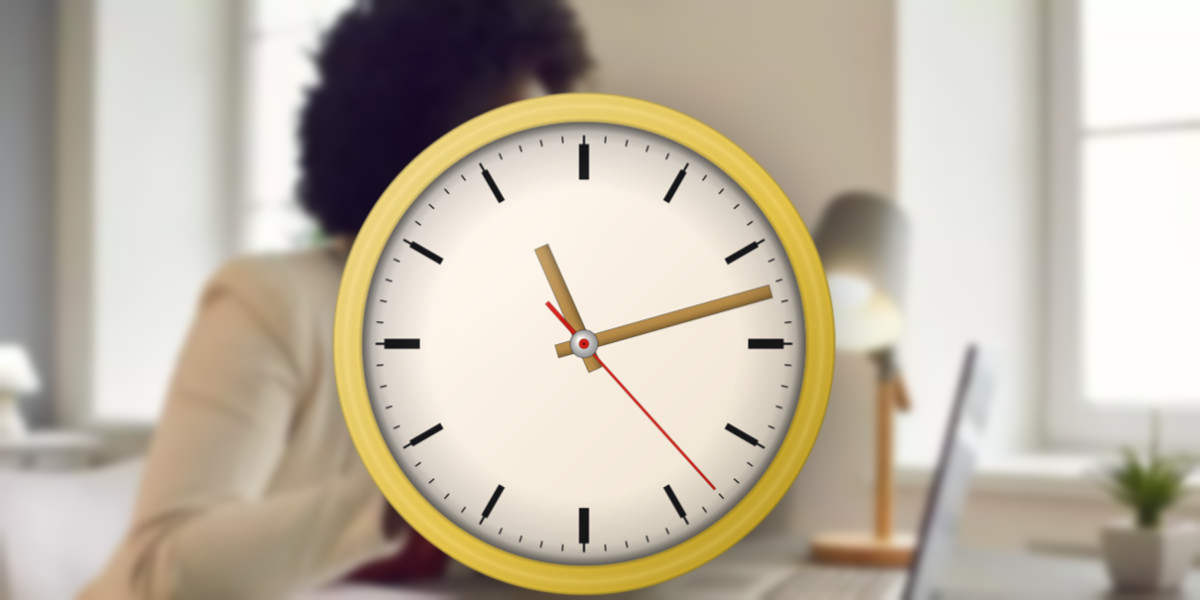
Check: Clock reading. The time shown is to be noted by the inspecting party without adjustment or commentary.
11:12:23
